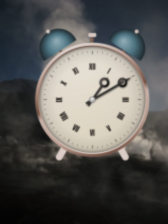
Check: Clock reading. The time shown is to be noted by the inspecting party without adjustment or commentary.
1:10
